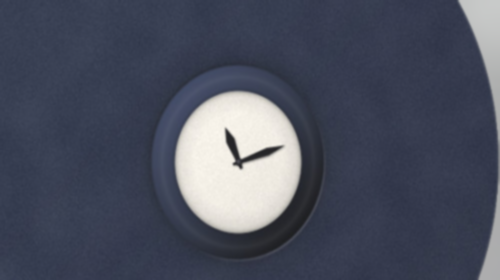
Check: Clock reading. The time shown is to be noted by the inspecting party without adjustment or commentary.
11:12
